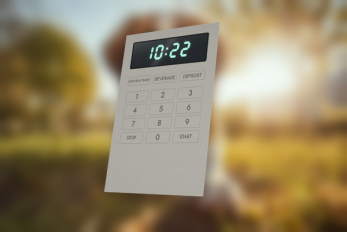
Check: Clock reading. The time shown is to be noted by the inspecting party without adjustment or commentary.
10:22
